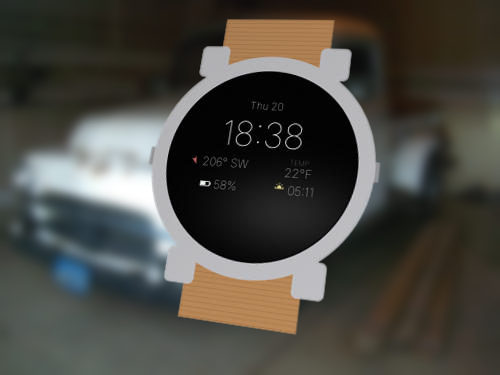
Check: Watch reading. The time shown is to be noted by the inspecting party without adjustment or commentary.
18:38
